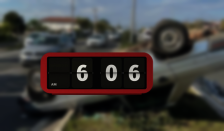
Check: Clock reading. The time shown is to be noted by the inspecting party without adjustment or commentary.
6:06
